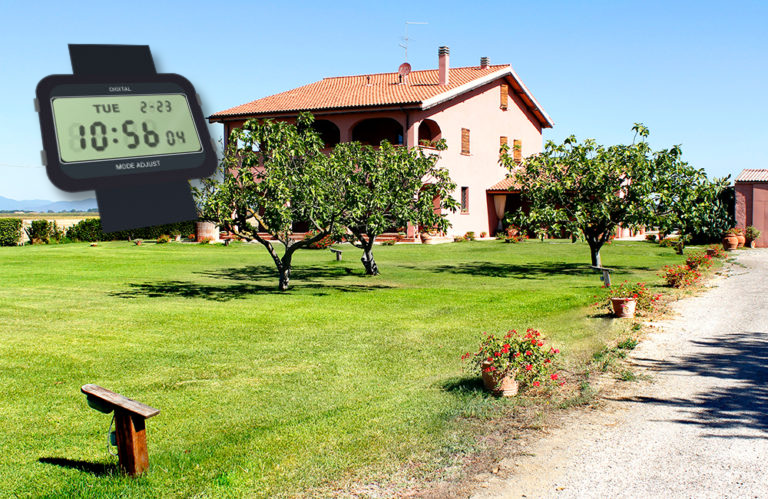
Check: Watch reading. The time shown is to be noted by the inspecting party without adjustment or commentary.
10:56:04
